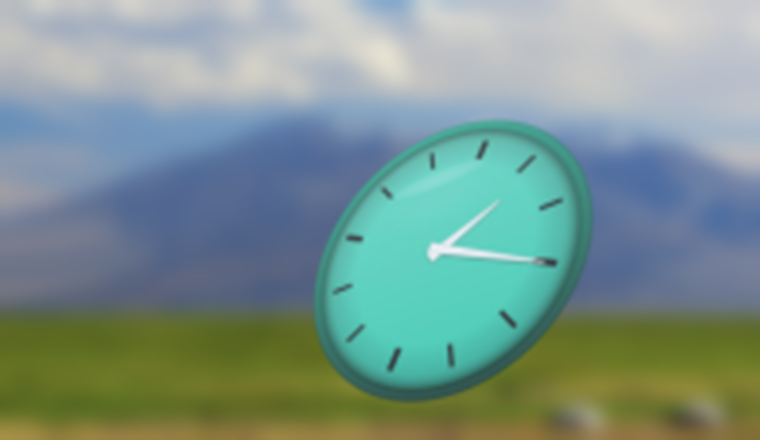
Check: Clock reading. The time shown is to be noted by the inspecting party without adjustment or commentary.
1:15
